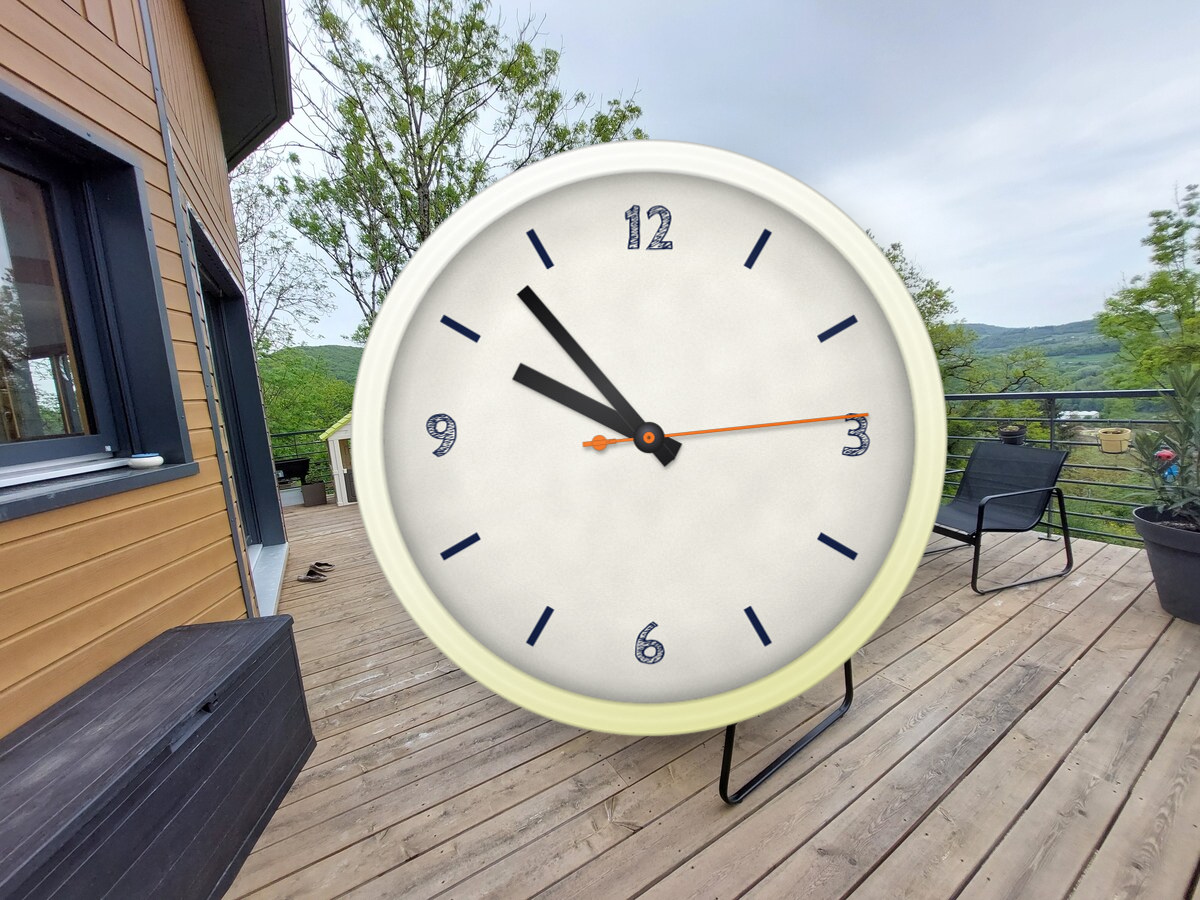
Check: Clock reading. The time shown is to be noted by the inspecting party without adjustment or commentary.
9:53:14
